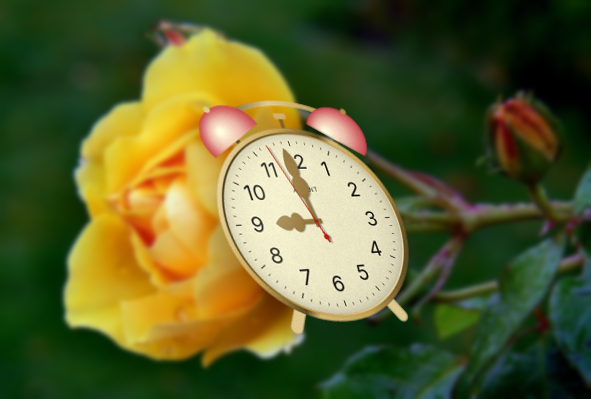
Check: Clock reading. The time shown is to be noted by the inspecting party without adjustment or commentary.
8:58:57
